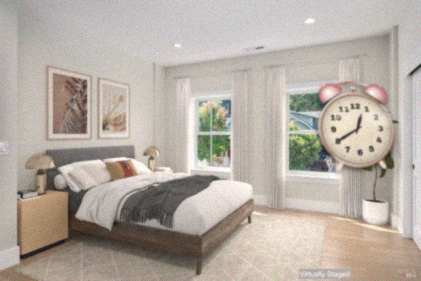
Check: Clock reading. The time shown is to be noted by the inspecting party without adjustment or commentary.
12:40
